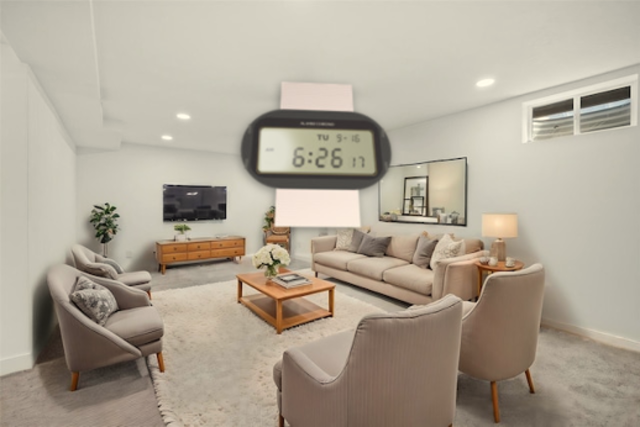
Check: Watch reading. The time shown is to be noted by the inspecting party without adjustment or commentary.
6:26:17
